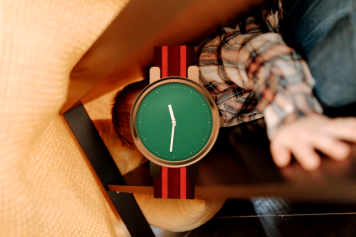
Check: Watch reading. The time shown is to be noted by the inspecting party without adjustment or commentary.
11:31
